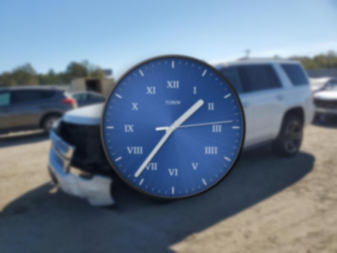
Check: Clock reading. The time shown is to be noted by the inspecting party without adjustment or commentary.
1:36:14
